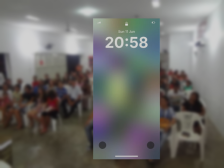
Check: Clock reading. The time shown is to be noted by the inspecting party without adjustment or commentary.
20:58
